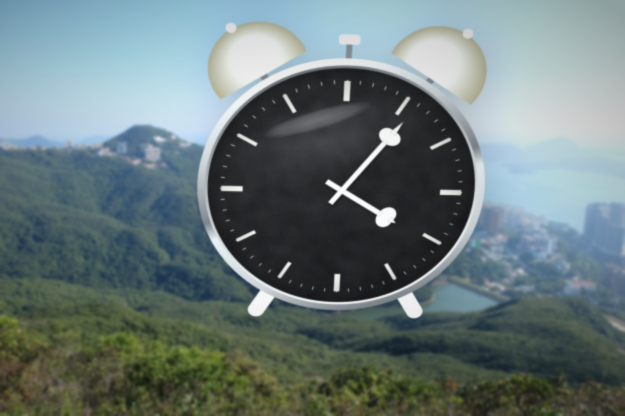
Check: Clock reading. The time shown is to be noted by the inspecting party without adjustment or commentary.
4:06
